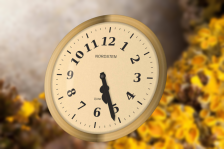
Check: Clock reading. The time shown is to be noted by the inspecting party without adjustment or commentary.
5:26
